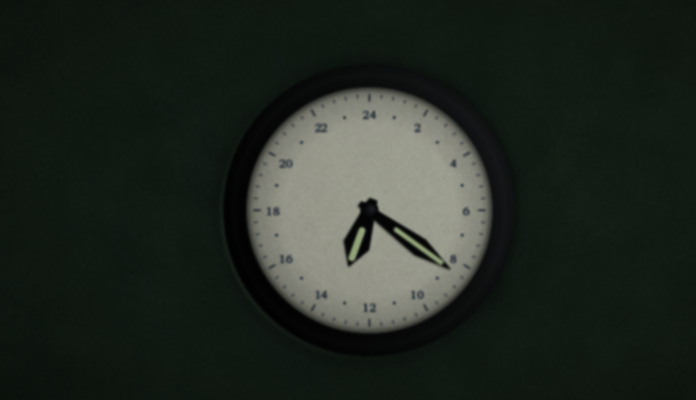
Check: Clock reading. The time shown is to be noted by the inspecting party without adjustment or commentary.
13:21
